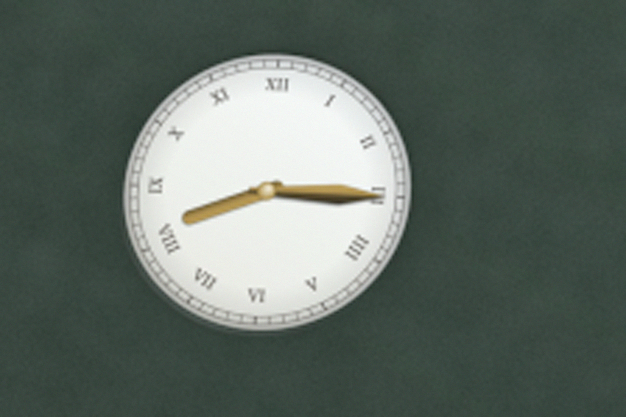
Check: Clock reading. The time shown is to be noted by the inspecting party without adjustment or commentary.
8:15
